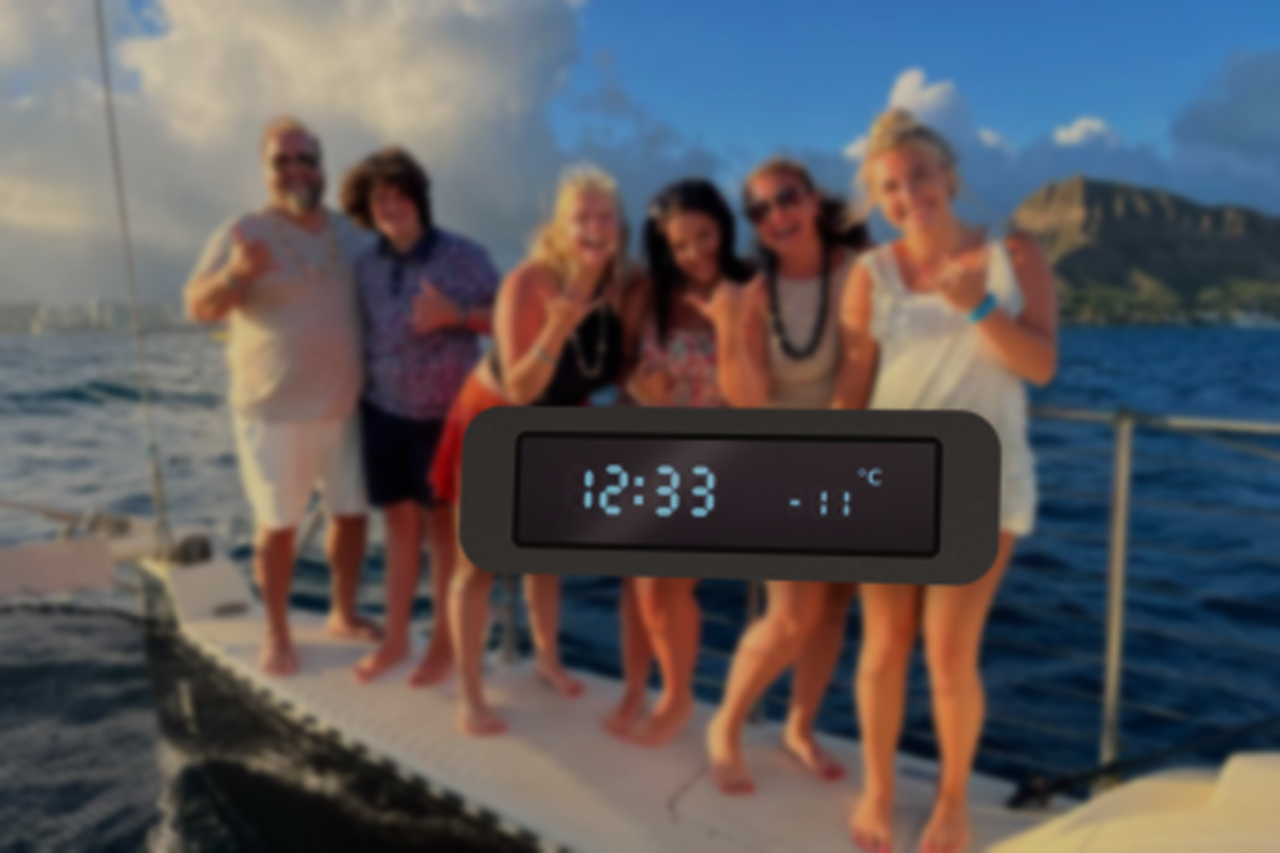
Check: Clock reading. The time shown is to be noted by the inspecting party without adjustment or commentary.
12:33
